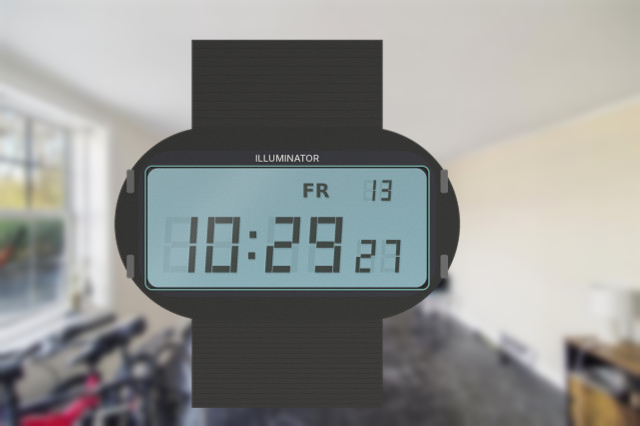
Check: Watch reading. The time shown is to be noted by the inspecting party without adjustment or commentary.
10:29:27
